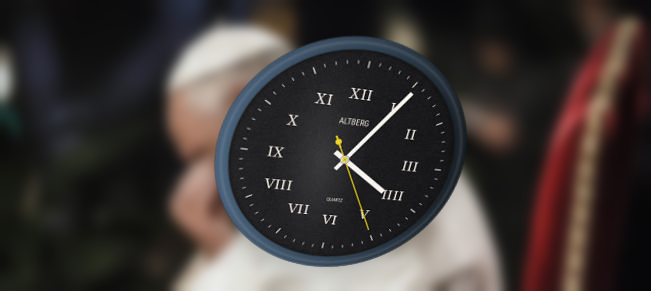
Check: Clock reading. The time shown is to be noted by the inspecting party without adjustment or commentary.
4:05:25
